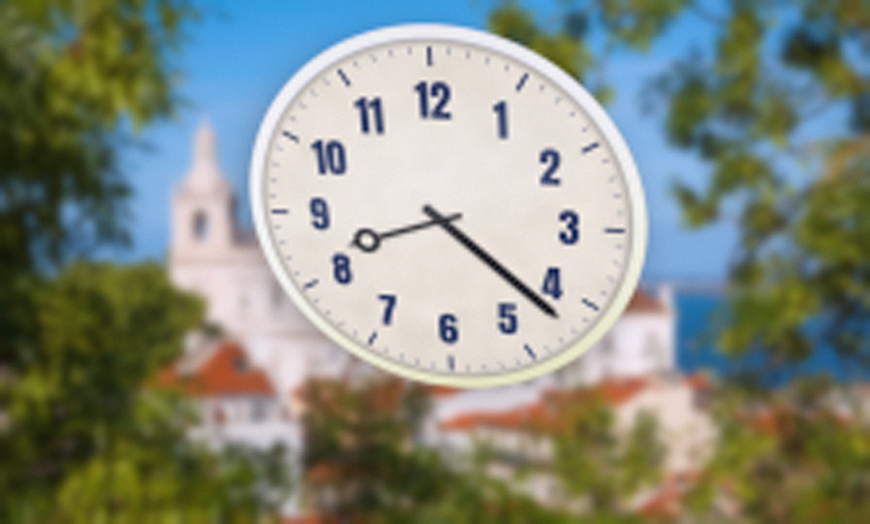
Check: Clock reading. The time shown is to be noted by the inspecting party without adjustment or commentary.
8:22
